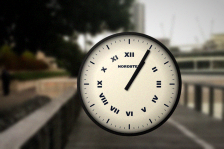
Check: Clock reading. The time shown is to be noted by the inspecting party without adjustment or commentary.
1:05
